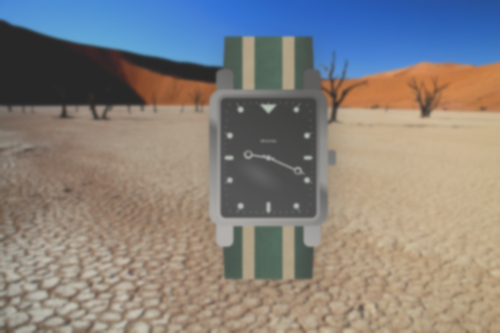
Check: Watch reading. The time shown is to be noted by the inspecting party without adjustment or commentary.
9:19
